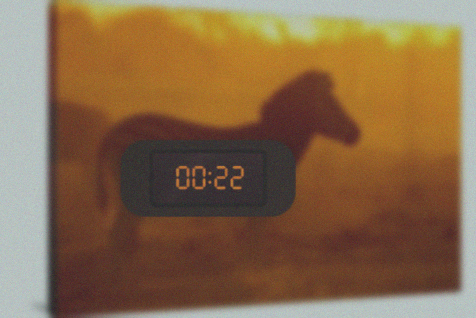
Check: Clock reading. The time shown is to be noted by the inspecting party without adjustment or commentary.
0:22
